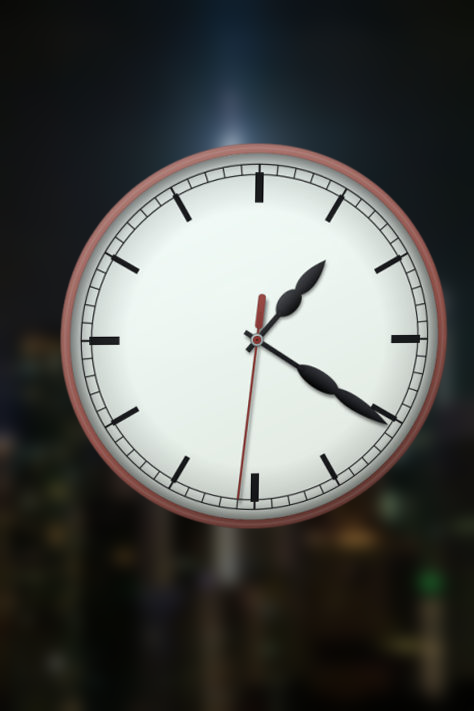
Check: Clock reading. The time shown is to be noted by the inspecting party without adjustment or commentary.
1:20:31
